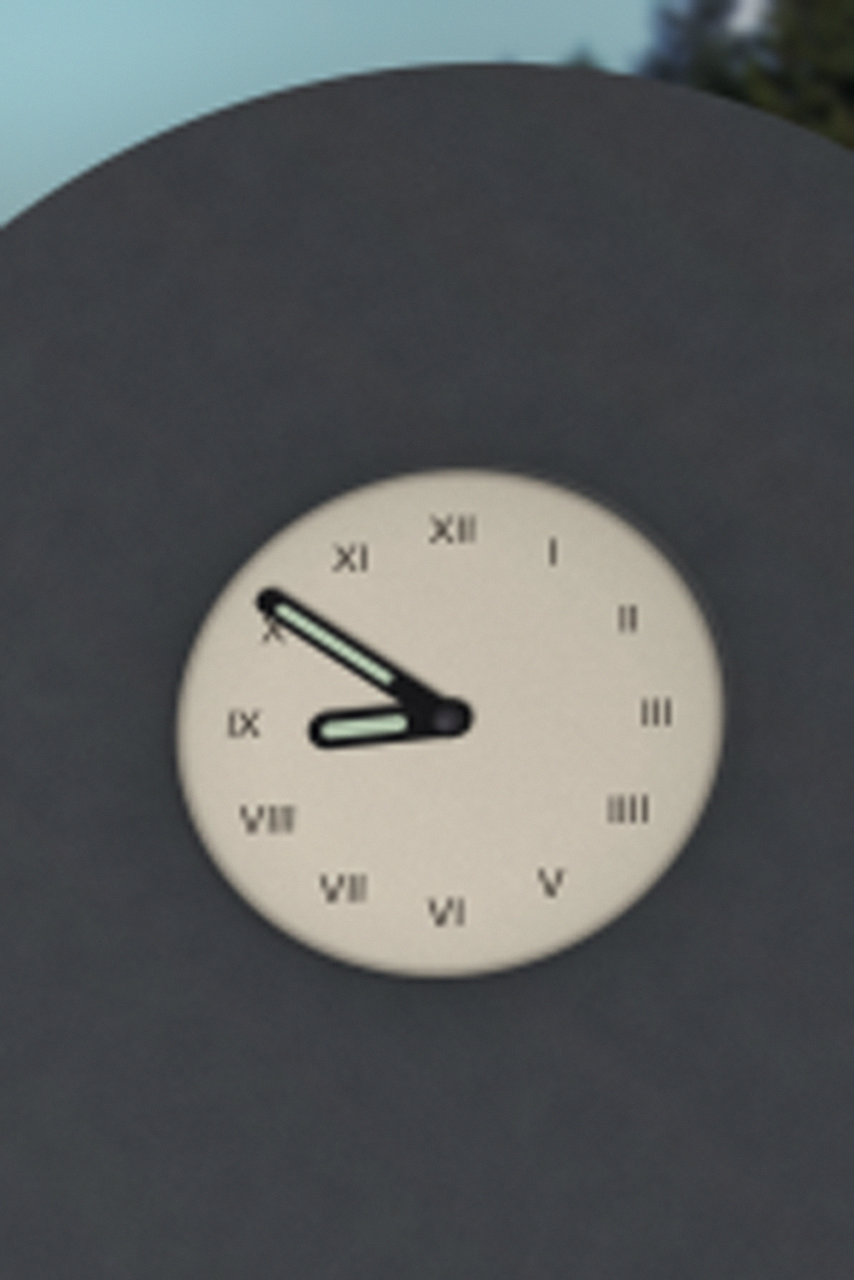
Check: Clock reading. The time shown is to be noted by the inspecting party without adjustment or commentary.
8:51
